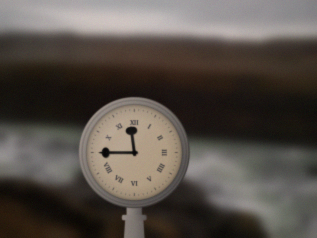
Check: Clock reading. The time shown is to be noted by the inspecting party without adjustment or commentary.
11:45
